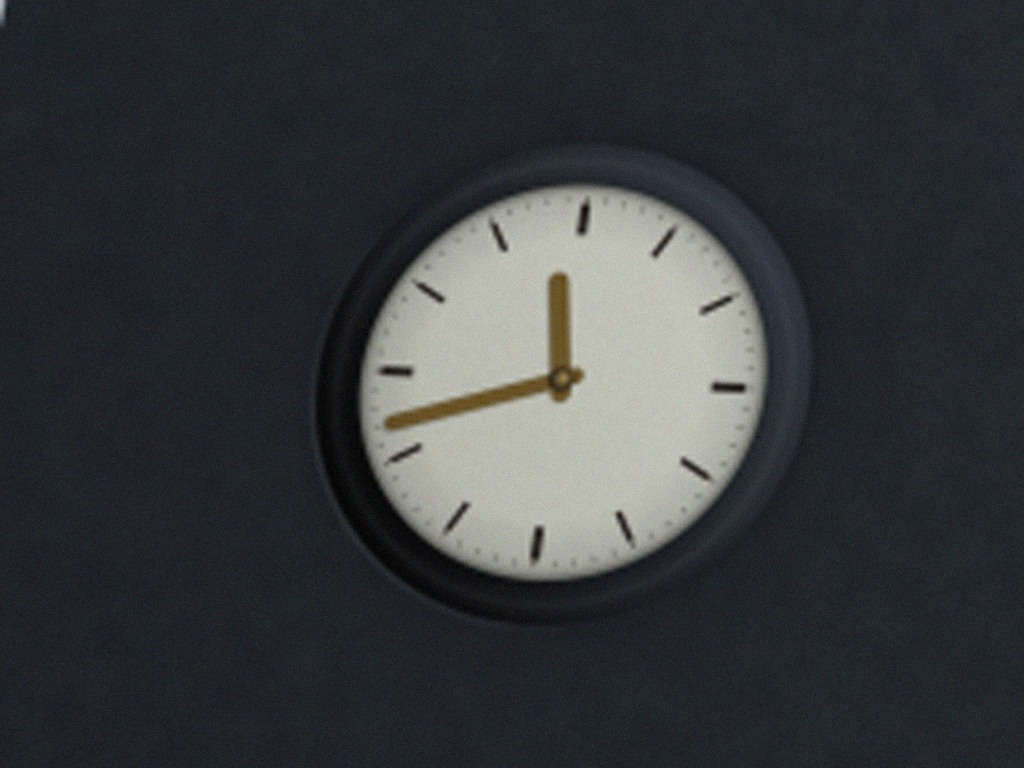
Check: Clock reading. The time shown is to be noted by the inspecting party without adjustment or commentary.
11:42
